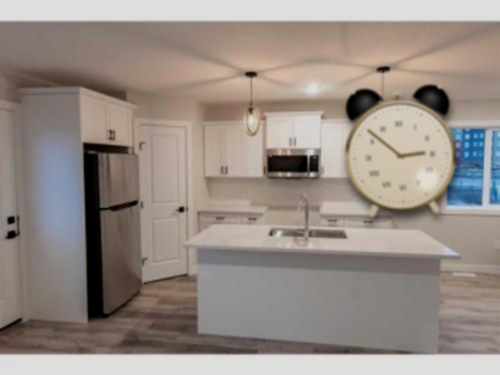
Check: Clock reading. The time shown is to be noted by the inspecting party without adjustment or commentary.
2:52
